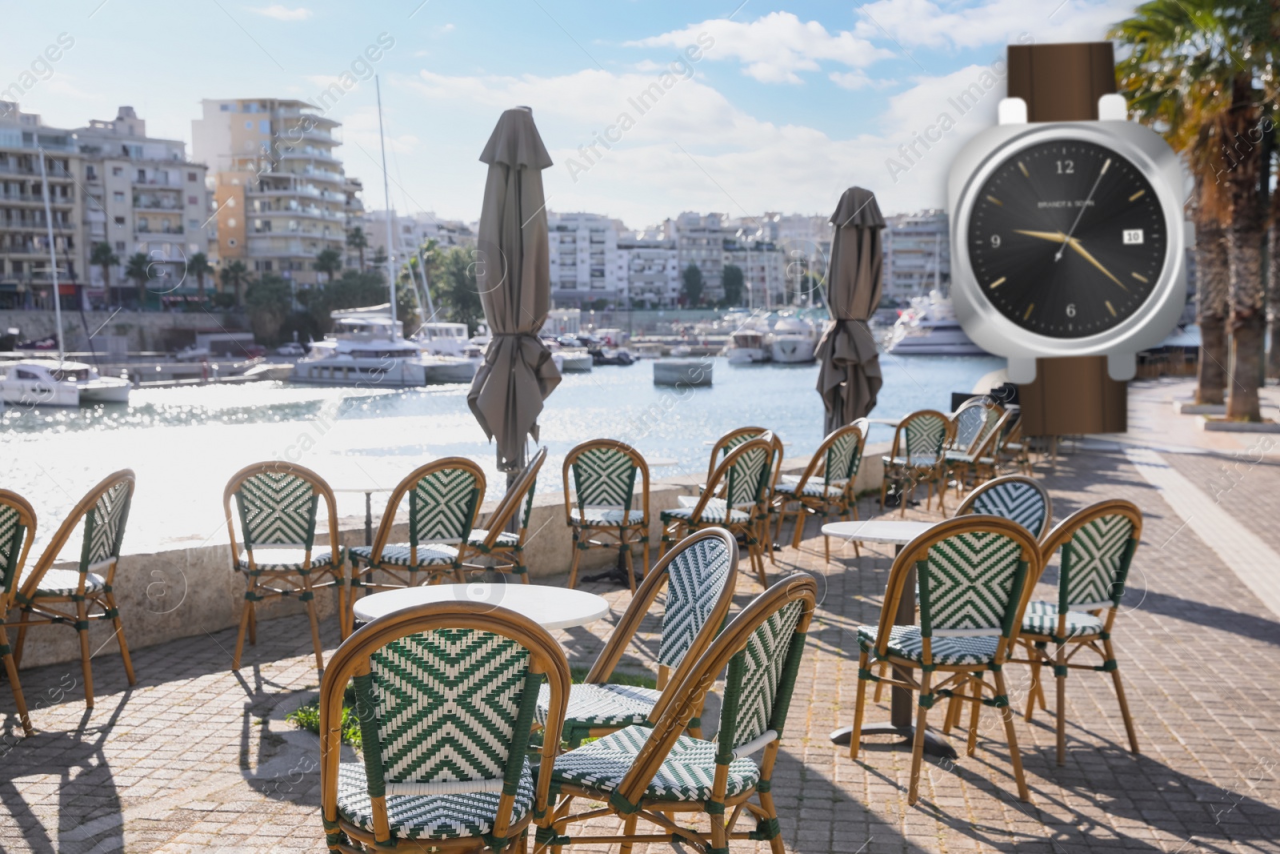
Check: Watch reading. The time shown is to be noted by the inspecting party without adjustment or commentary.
9:22:05
